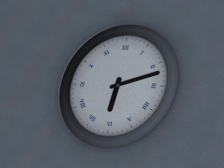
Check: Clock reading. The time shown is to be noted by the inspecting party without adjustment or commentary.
6:12
